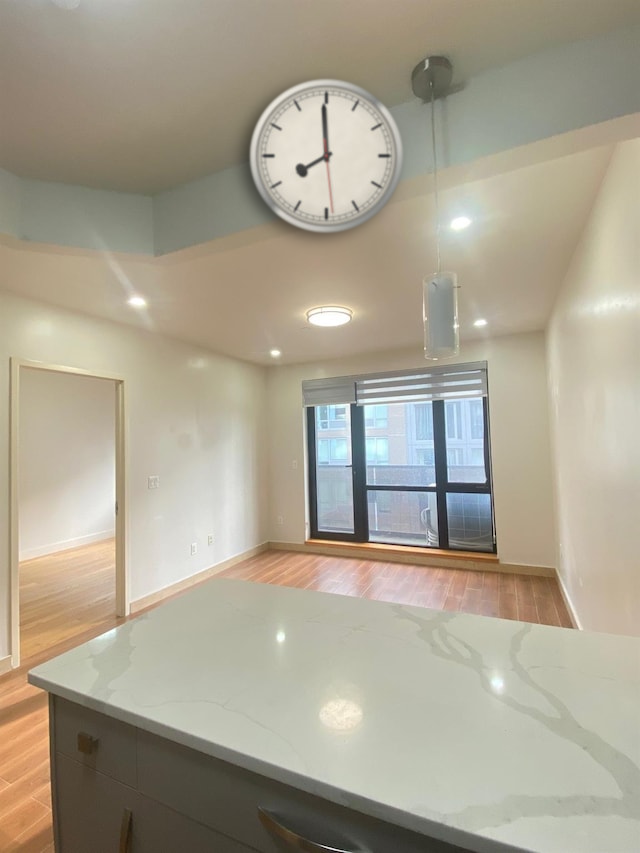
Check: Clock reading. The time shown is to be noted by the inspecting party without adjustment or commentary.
7:59:29
